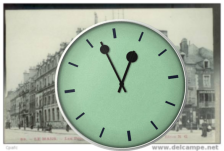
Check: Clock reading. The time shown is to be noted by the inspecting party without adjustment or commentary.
12:57
